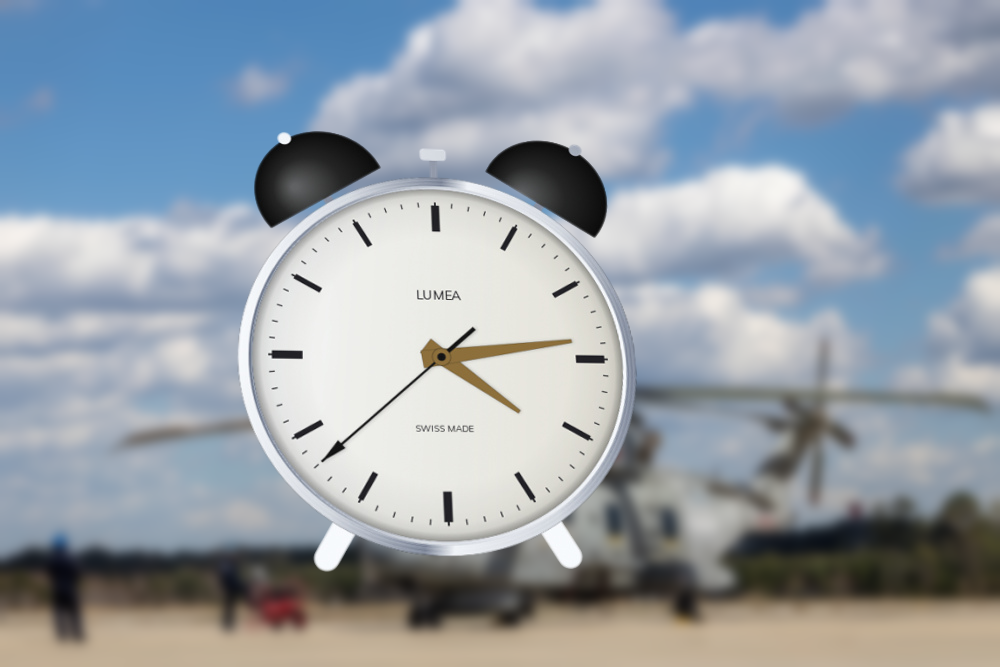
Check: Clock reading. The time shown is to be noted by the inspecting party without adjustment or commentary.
4:13:38
